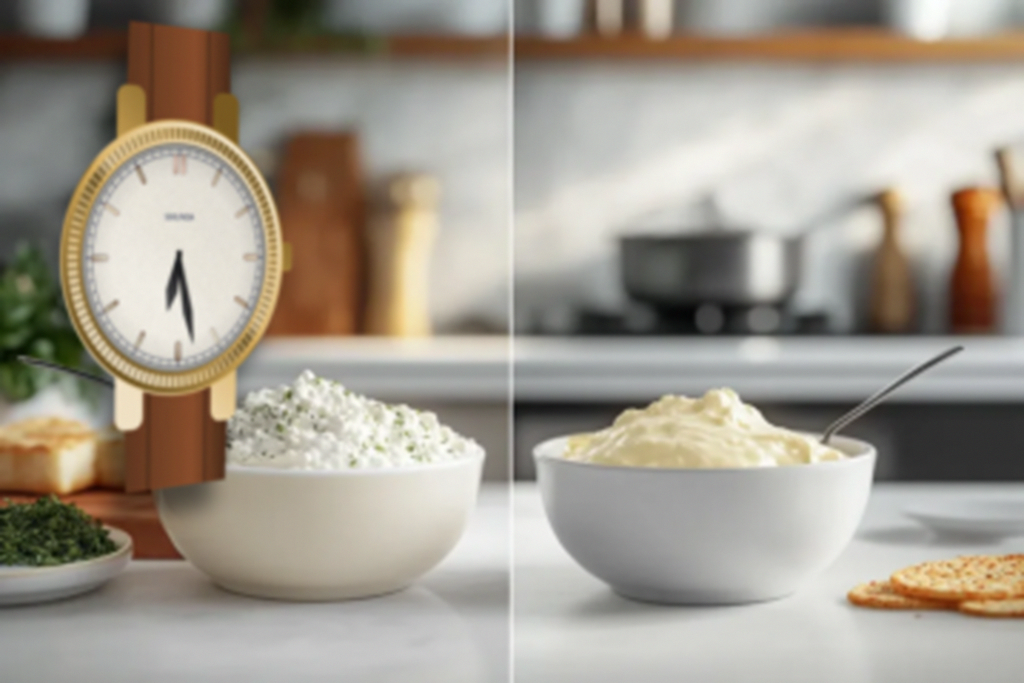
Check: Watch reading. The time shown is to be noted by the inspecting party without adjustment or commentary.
6:28
